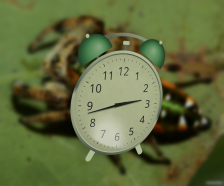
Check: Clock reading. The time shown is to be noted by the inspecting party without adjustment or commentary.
2:43
